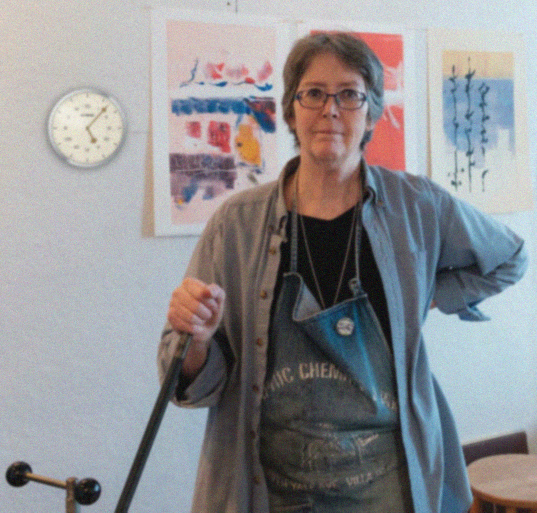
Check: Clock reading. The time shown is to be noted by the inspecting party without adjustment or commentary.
5:07
